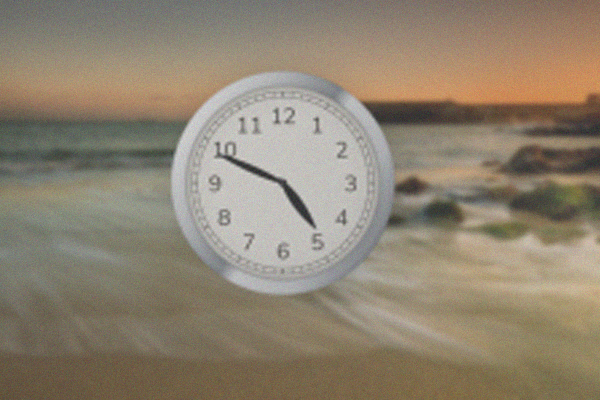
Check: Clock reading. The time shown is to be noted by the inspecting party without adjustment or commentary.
4:49
